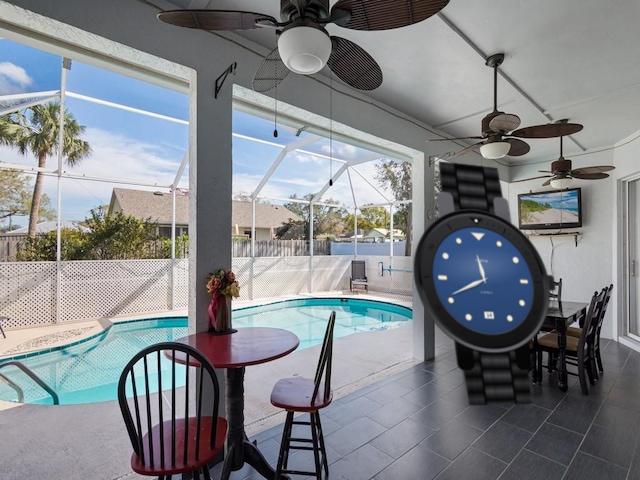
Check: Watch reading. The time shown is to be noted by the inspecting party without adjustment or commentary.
11:41
